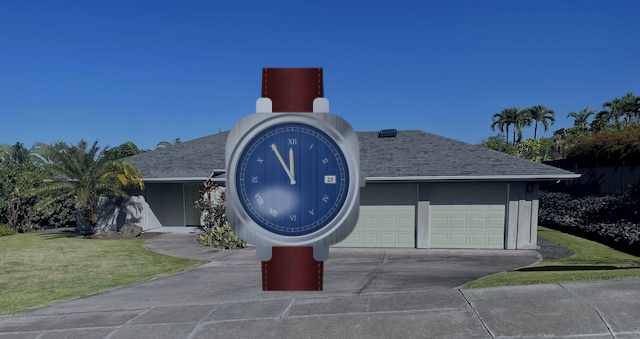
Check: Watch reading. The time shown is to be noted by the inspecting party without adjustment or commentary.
11:55
